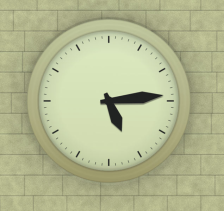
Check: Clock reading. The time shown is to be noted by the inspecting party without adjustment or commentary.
5:14
